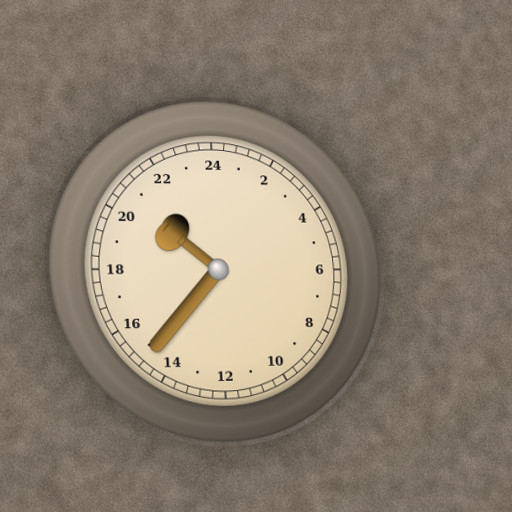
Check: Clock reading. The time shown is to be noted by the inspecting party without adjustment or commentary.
20:37
